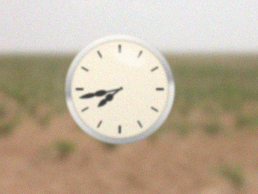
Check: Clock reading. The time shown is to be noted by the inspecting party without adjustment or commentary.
7:43
